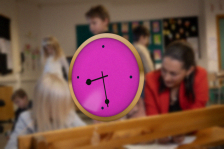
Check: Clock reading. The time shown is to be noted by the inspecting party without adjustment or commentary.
8:28
